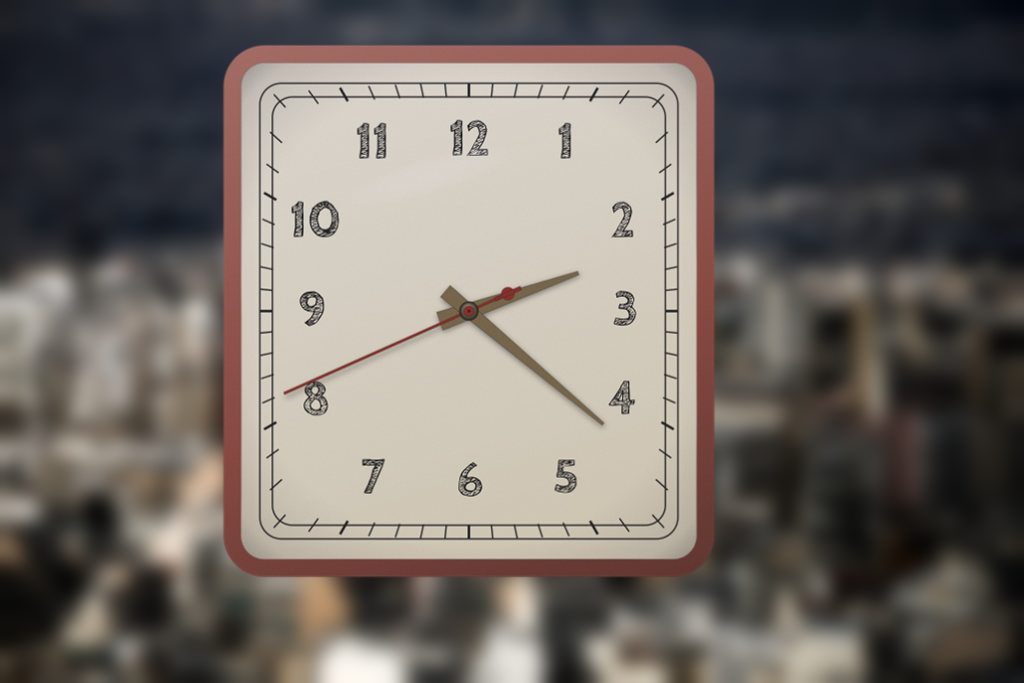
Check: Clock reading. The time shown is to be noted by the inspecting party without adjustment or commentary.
2:21:41
